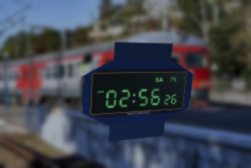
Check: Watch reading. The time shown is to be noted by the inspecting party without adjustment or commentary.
2:56:26
